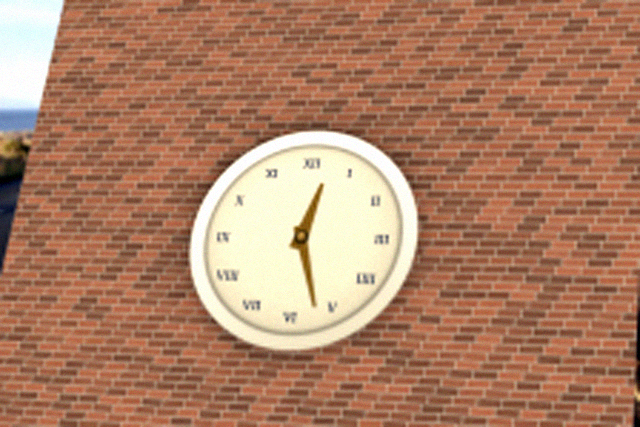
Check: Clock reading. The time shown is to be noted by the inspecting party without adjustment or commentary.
12:27
